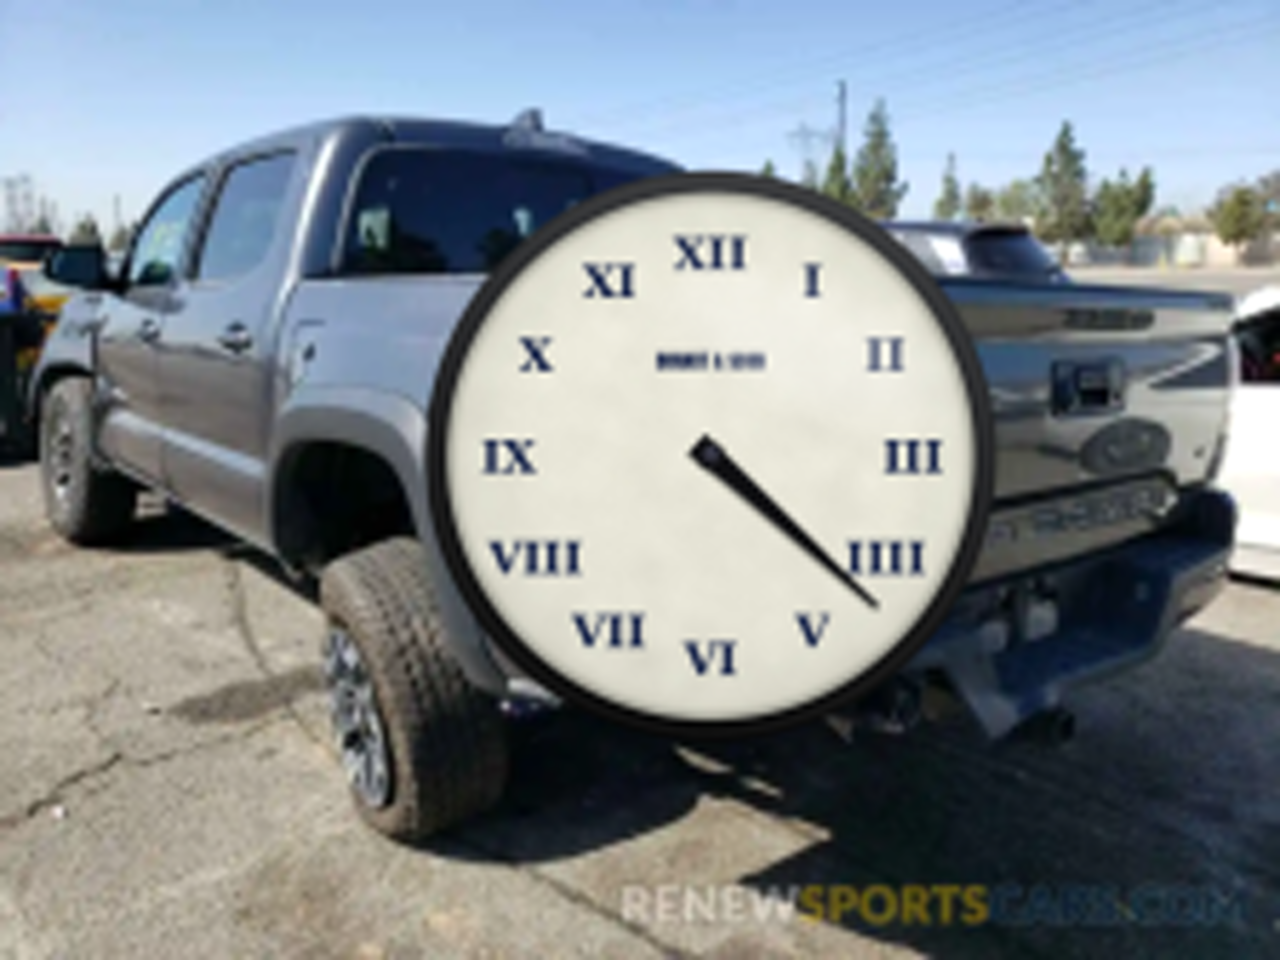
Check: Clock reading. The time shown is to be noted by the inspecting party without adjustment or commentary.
4:22
